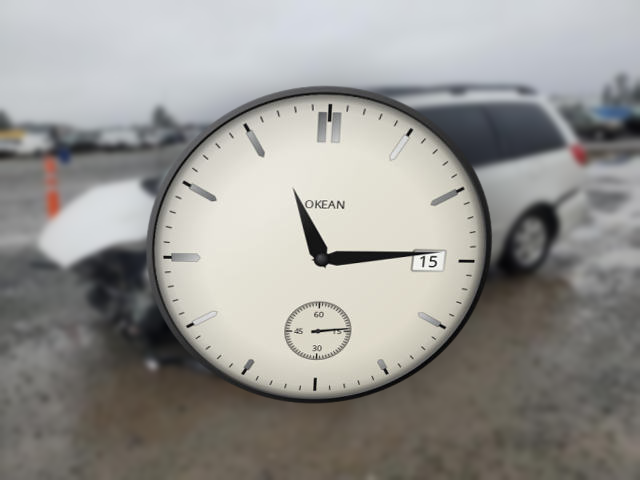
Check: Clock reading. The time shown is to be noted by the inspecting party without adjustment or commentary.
11:14:14
